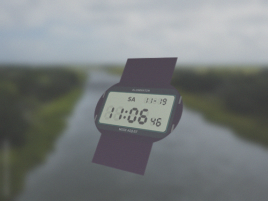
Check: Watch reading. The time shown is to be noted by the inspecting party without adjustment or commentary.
11:06:46
